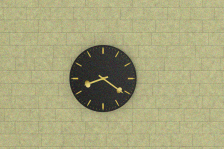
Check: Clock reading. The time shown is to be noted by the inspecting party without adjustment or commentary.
8:21
